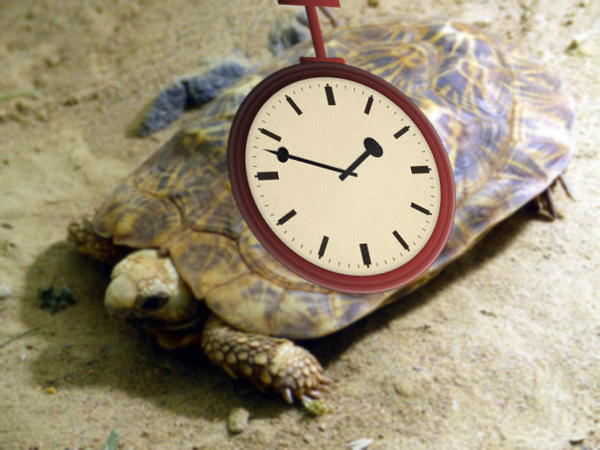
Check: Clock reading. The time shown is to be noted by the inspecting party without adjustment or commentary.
1:48
